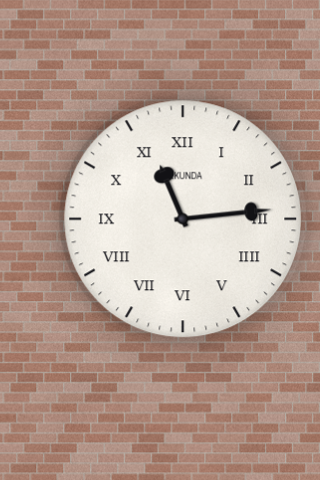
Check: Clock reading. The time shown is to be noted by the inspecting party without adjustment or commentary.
11:14
